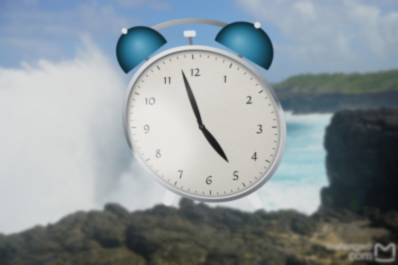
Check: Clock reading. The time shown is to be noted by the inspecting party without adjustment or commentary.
4:58
